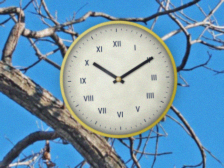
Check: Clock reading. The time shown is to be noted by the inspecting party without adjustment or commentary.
10:10
